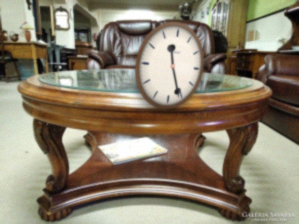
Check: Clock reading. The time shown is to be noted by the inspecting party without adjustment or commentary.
11:26
